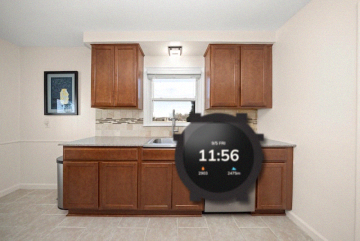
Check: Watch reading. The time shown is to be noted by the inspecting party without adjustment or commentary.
11:56
